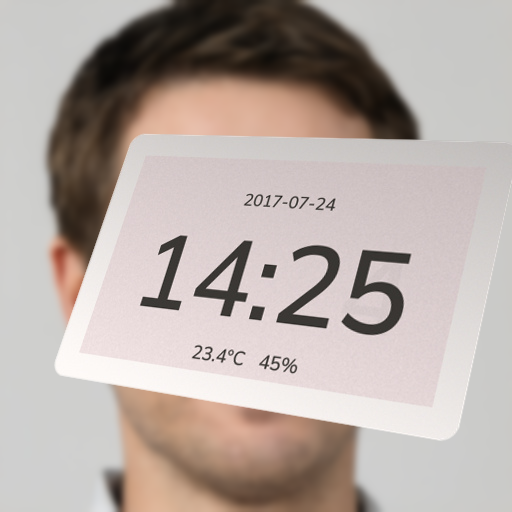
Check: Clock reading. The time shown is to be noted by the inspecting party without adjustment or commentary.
14:25
